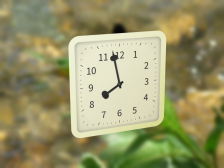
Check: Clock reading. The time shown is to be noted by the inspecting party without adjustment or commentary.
7:58
